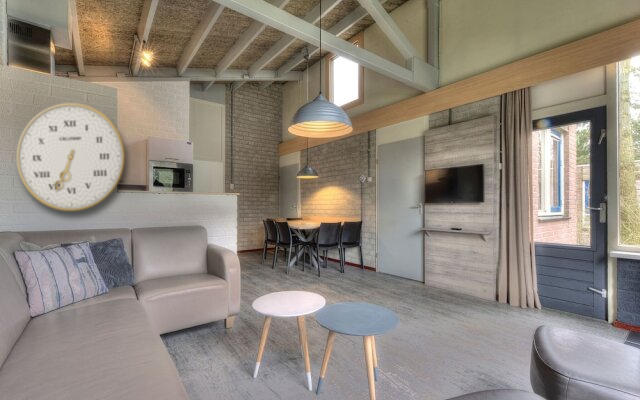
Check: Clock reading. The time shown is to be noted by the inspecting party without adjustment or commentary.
6:34
